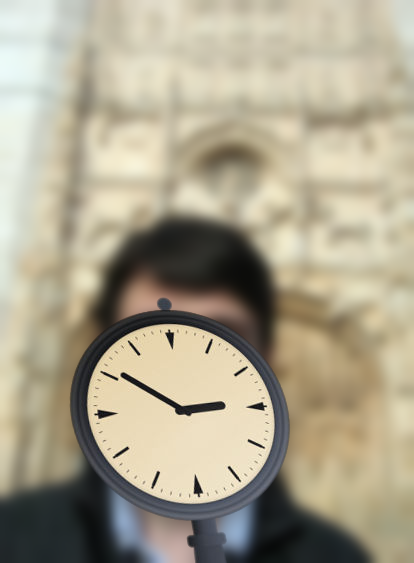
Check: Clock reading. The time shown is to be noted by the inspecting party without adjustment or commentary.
2:51
